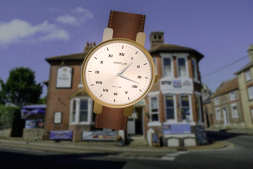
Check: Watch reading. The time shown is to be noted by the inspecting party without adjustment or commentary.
1:18
